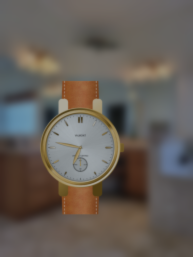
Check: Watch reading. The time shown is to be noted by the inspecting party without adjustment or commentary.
6:47
